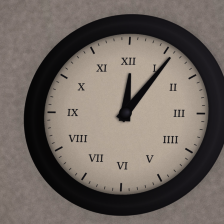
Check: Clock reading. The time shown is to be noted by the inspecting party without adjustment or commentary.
12:06
